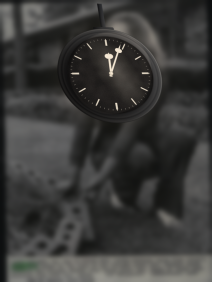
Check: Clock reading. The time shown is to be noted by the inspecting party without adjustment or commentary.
12:04
